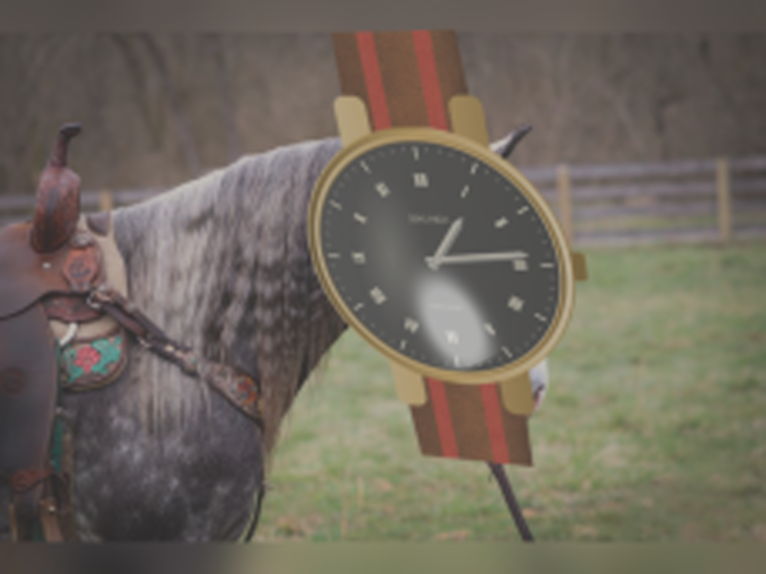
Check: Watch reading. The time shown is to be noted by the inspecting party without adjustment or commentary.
1:14
